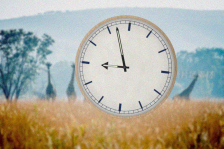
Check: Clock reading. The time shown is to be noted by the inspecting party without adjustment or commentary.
8:57
